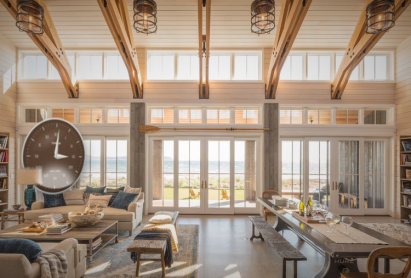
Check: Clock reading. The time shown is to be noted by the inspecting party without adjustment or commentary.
3:01
